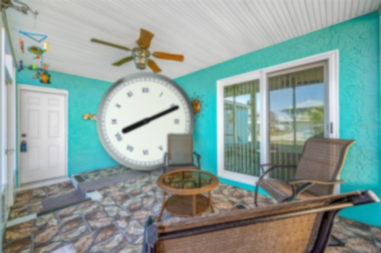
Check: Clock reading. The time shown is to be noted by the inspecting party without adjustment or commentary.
8:11
